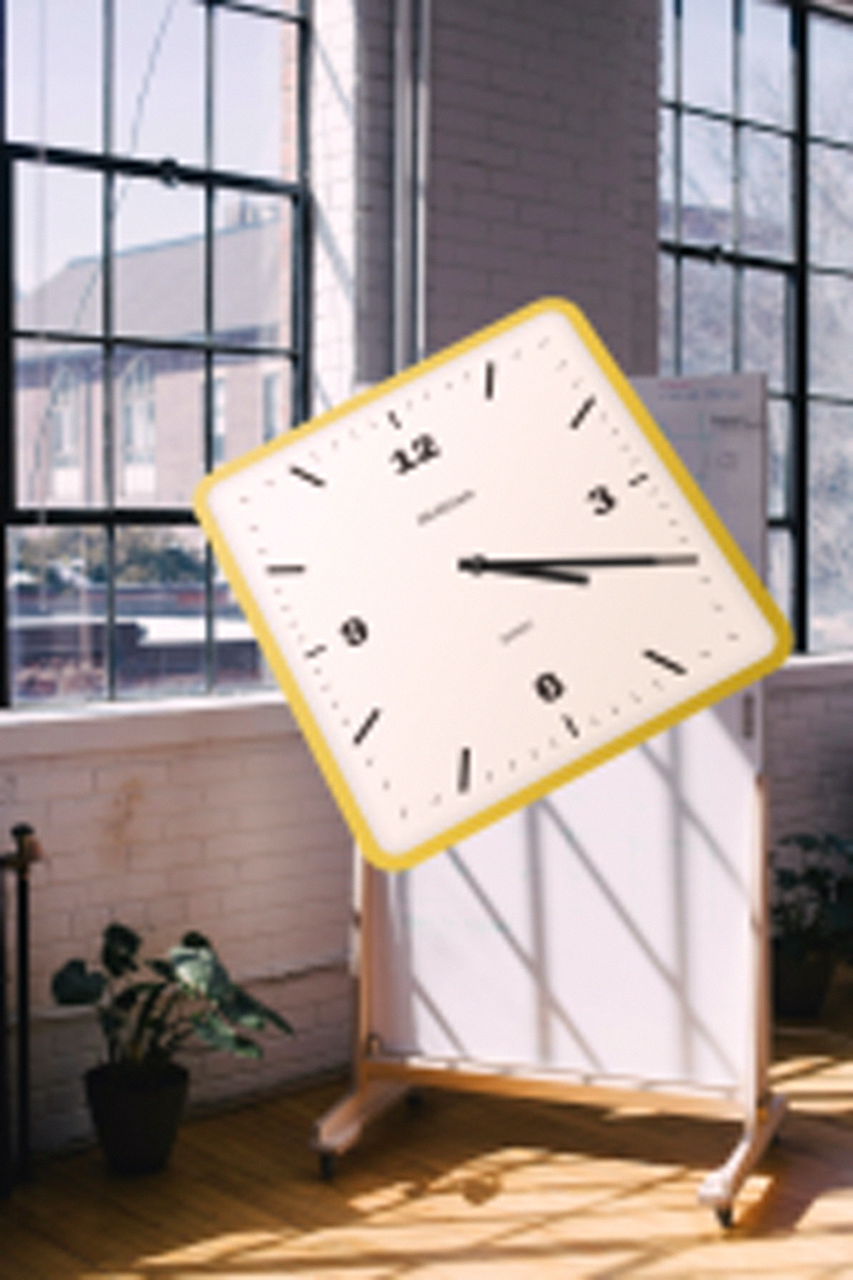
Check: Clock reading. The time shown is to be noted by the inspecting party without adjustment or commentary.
4:20
